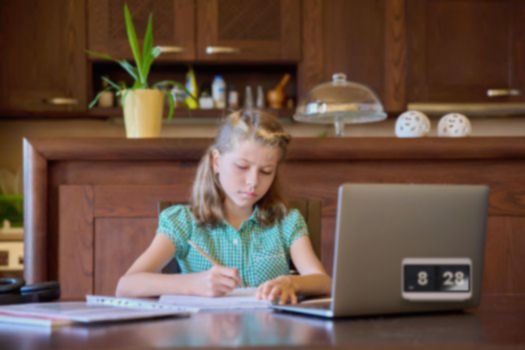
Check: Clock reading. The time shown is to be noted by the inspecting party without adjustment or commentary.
8:28
